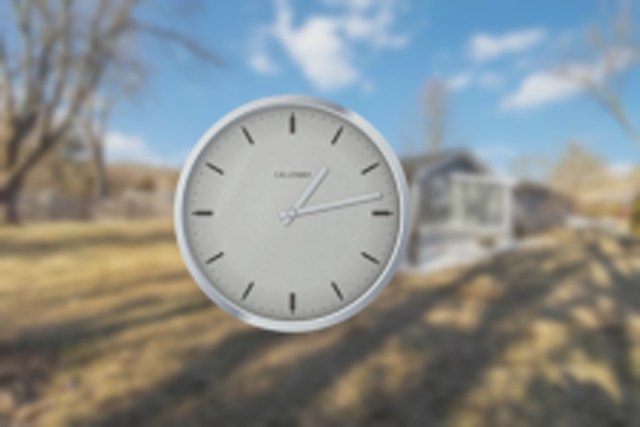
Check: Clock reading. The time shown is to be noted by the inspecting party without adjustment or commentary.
1:13
